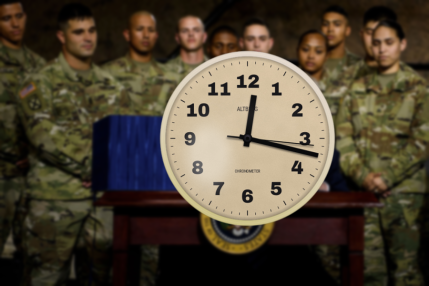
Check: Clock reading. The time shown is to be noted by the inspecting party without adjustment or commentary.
12:17:16
